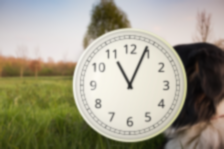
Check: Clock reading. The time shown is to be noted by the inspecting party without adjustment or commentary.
11:04
